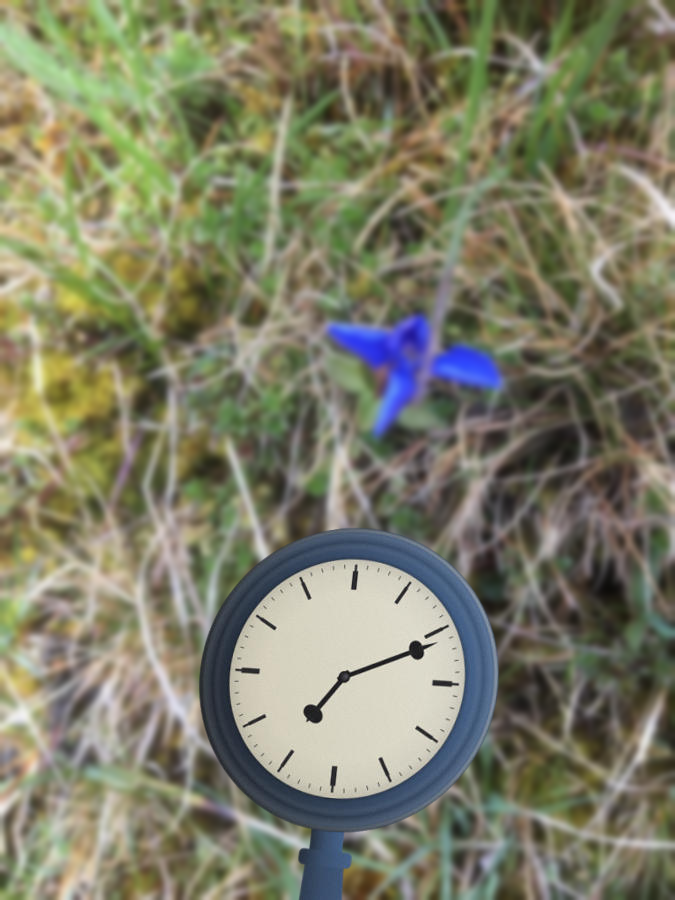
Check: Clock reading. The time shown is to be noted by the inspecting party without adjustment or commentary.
7:11
